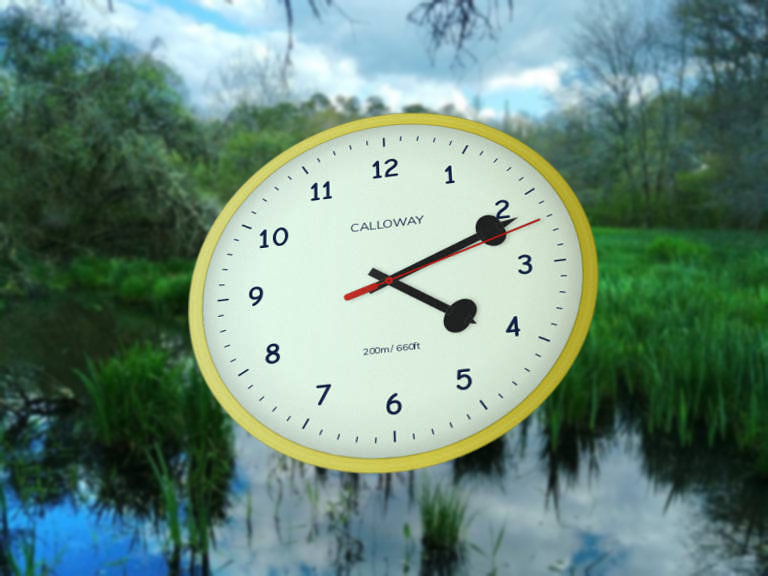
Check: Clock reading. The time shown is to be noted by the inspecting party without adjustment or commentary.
4:11:12
